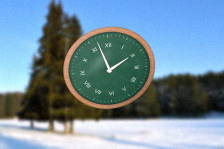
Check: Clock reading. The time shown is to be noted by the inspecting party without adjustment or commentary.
1:57
